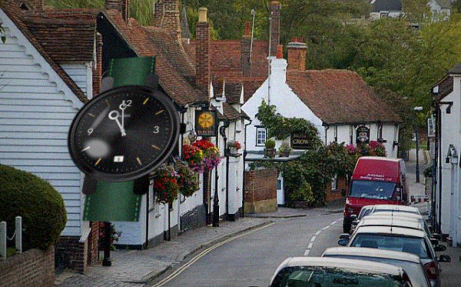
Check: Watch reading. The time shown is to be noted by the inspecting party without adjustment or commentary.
10:59
